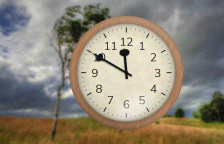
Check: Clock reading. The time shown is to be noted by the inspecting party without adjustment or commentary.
11:50
